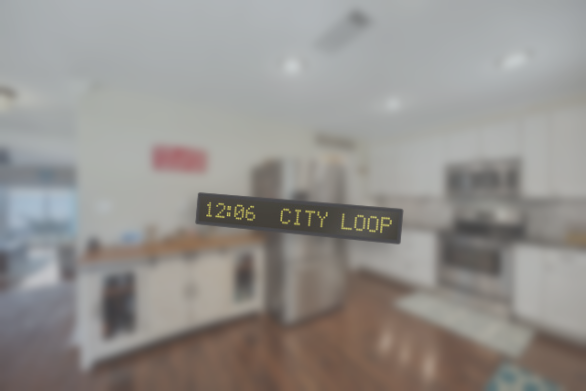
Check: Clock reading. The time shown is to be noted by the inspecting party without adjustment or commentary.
12:06
